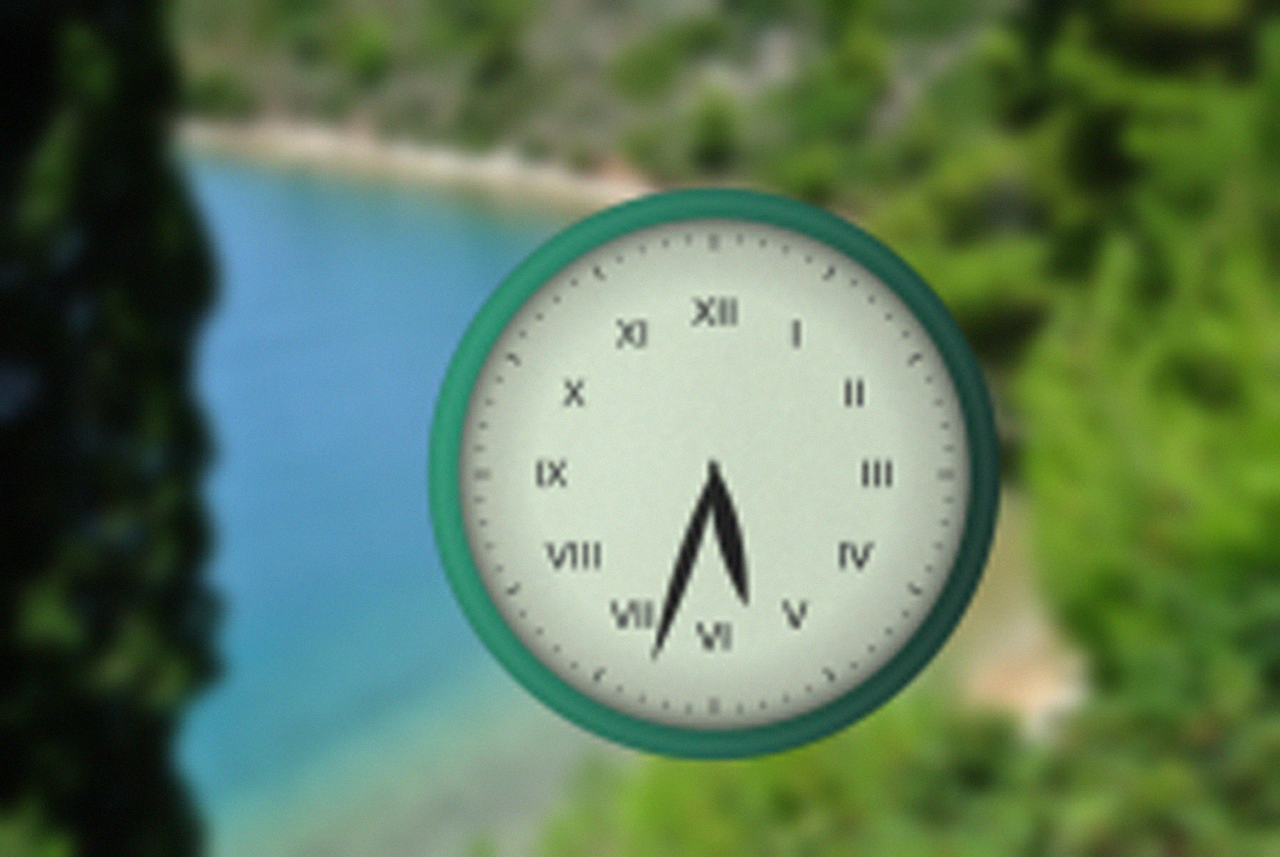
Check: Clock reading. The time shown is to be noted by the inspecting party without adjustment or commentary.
5:33
